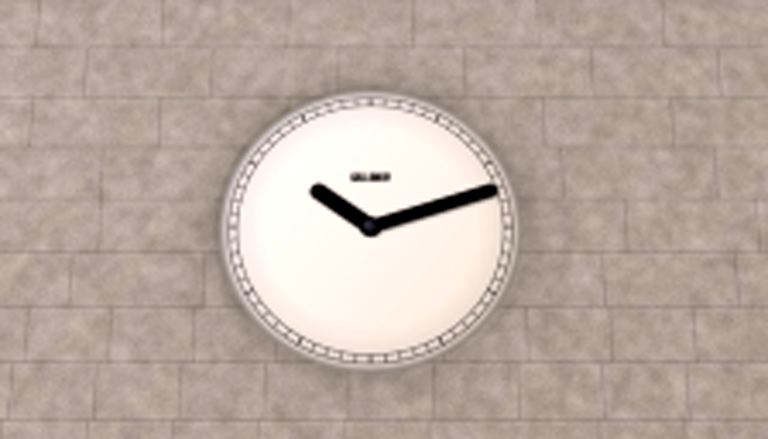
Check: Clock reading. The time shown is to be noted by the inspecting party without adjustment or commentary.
10:12
